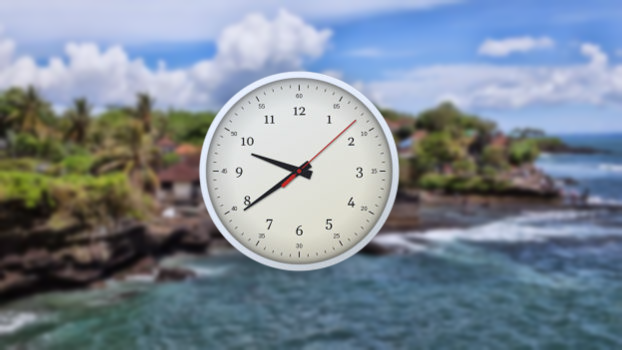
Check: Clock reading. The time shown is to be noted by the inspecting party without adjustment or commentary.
9:39:08
